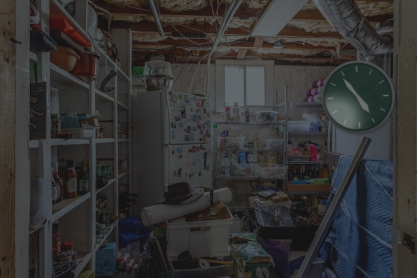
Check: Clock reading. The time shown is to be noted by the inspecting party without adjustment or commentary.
4:54
